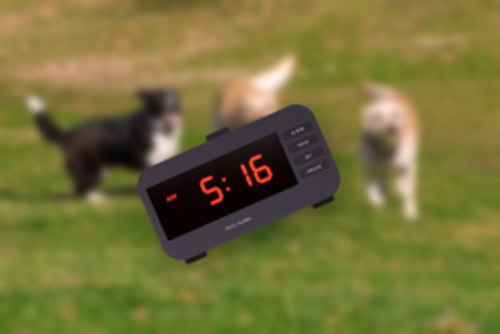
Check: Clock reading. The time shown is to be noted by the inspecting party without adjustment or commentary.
5:16
